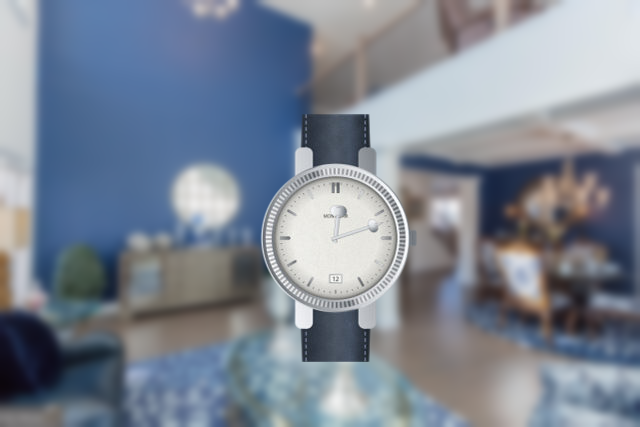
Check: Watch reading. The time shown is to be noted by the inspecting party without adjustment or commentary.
12:12
